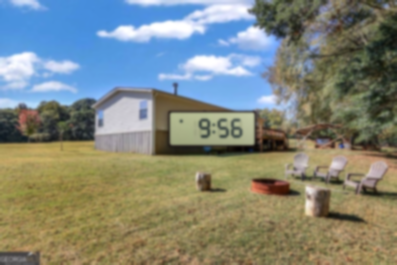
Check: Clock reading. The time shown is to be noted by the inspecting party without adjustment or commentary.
9:56
